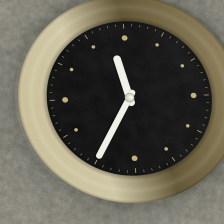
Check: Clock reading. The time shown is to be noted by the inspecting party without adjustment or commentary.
11:35
